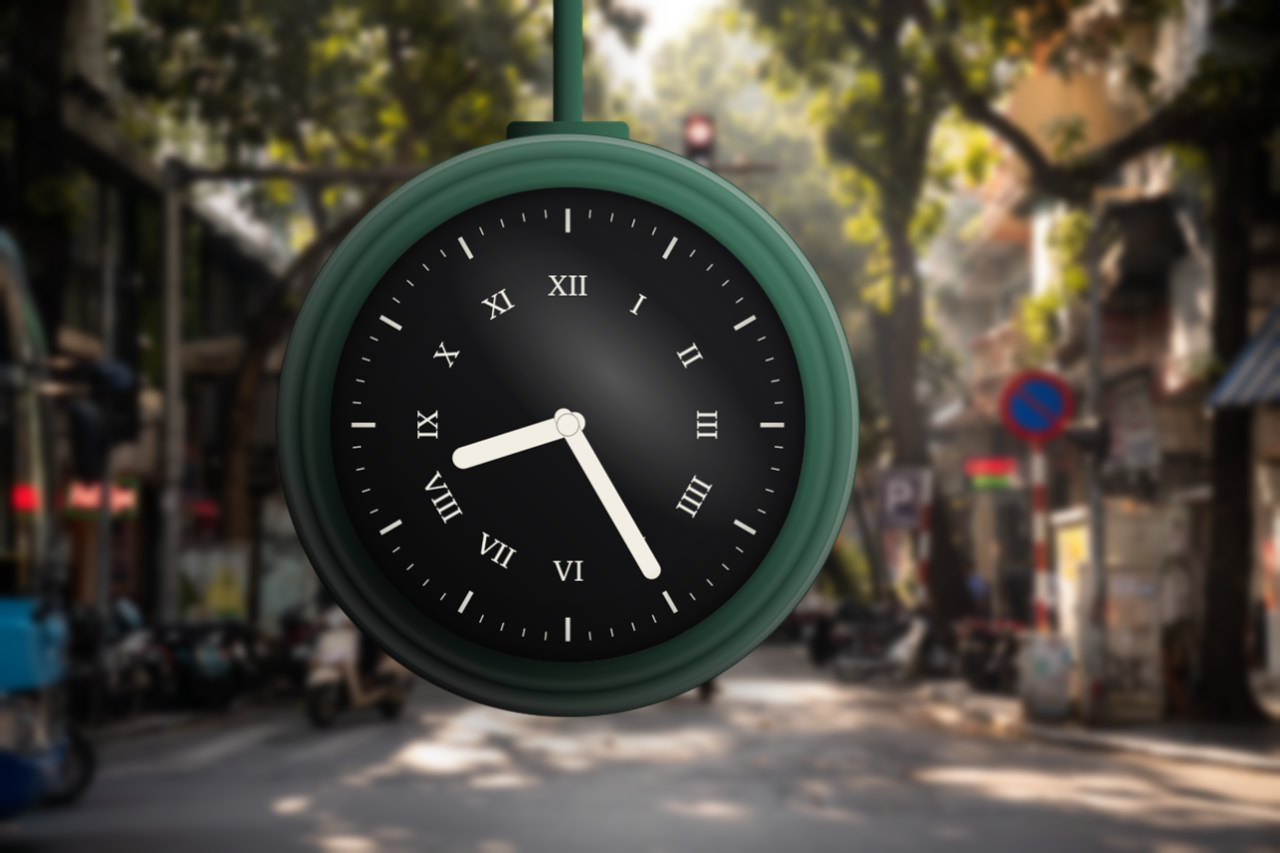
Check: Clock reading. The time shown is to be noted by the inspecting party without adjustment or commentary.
8:25
